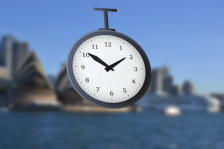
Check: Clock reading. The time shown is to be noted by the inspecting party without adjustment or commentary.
1:51
